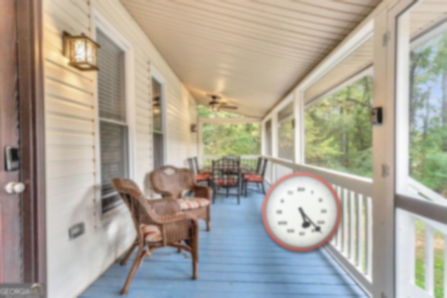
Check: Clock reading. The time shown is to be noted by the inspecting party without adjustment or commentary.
5:23
